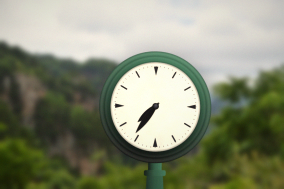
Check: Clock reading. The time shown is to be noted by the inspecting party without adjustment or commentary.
7:36
